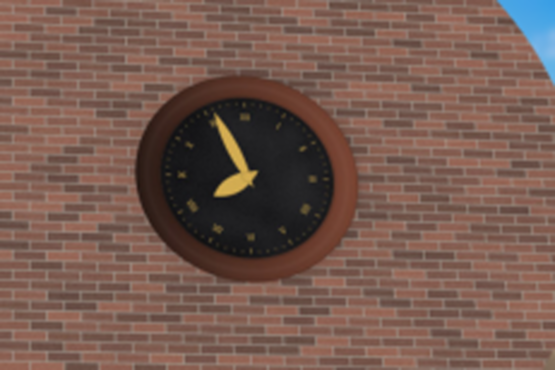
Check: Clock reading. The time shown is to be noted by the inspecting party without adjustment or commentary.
7:56
